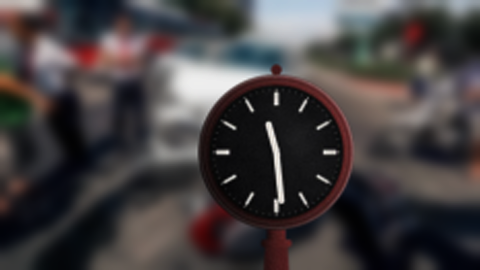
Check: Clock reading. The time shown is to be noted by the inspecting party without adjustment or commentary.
11:29
